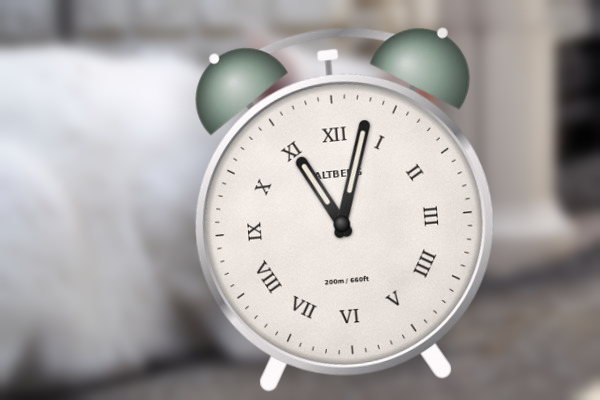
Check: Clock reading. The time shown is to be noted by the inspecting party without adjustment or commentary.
11:03
